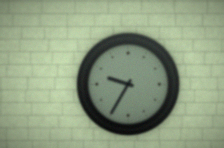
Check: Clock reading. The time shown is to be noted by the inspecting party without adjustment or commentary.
9:35
